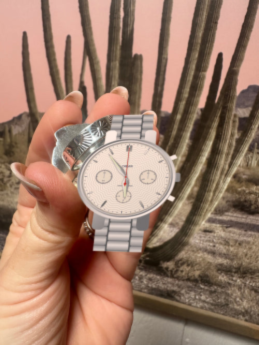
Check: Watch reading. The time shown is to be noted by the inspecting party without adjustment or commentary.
5:54
